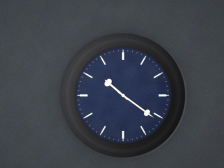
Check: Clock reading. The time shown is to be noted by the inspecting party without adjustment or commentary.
10:21
